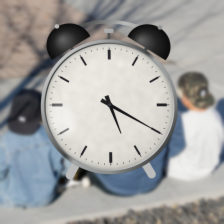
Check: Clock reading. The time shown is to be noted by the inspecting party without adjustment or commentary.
5:20
